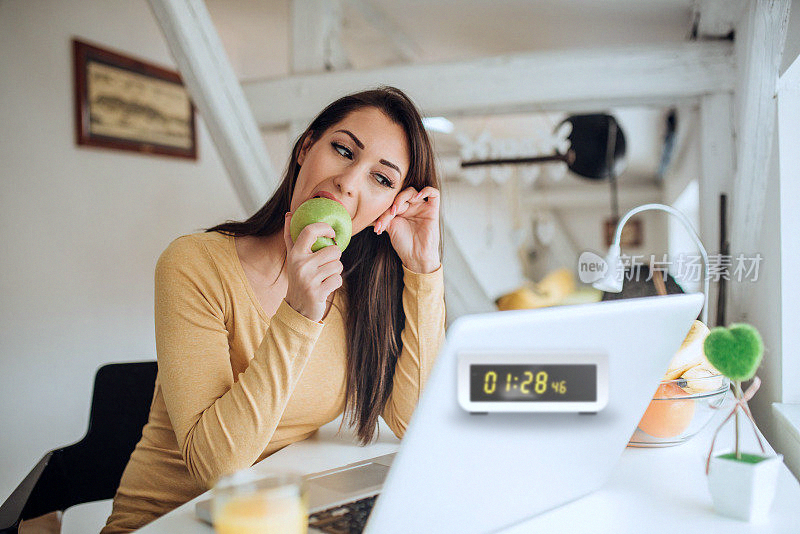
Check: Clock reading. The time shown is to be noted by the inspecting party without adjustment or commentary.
1:28:46
